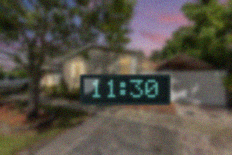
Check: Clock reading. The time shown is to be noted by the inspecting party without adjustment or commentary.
11:30
